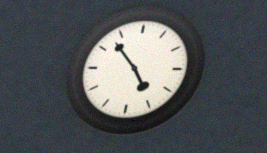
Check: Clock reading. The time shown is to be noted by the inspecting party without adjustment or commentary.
4:53
